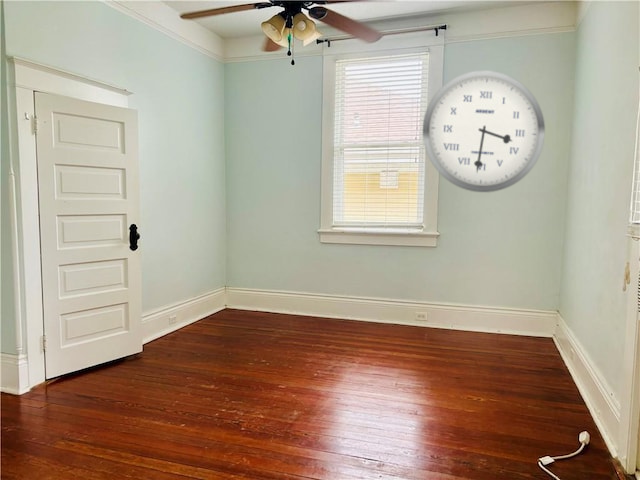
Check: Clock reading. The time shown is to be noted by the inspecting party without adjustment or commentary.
3:31
